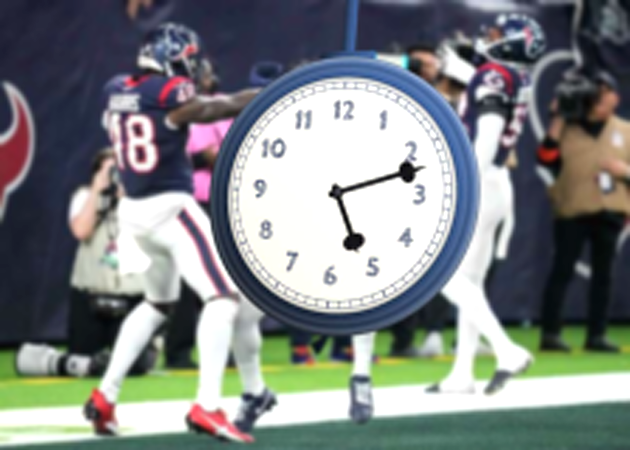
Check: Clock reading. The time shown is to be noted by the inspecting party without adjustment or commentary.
5:12
